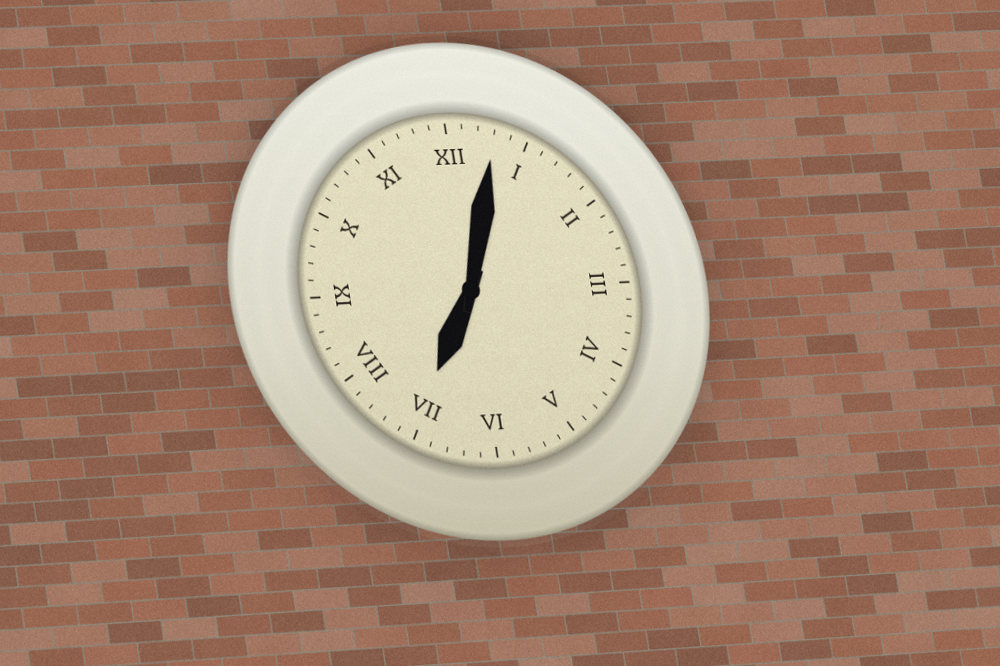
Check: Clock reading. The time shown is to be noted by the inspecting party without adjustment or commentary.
7:03
